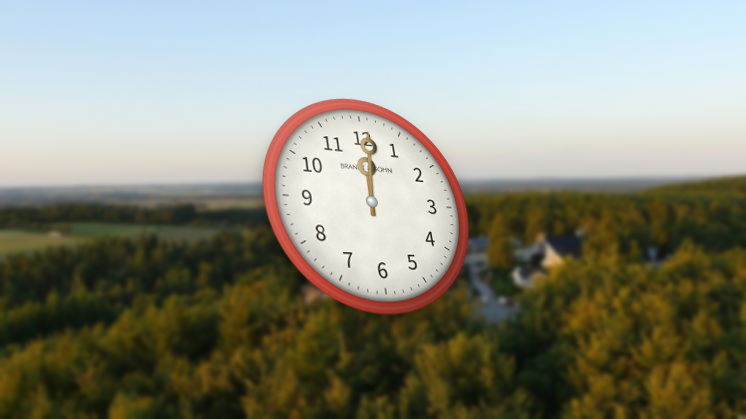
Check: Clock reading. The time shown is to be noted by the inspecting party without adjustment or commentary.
12:01
